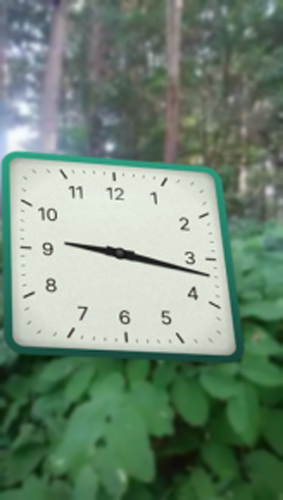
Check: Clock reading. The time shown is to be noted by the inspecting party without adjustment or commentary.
9:17
